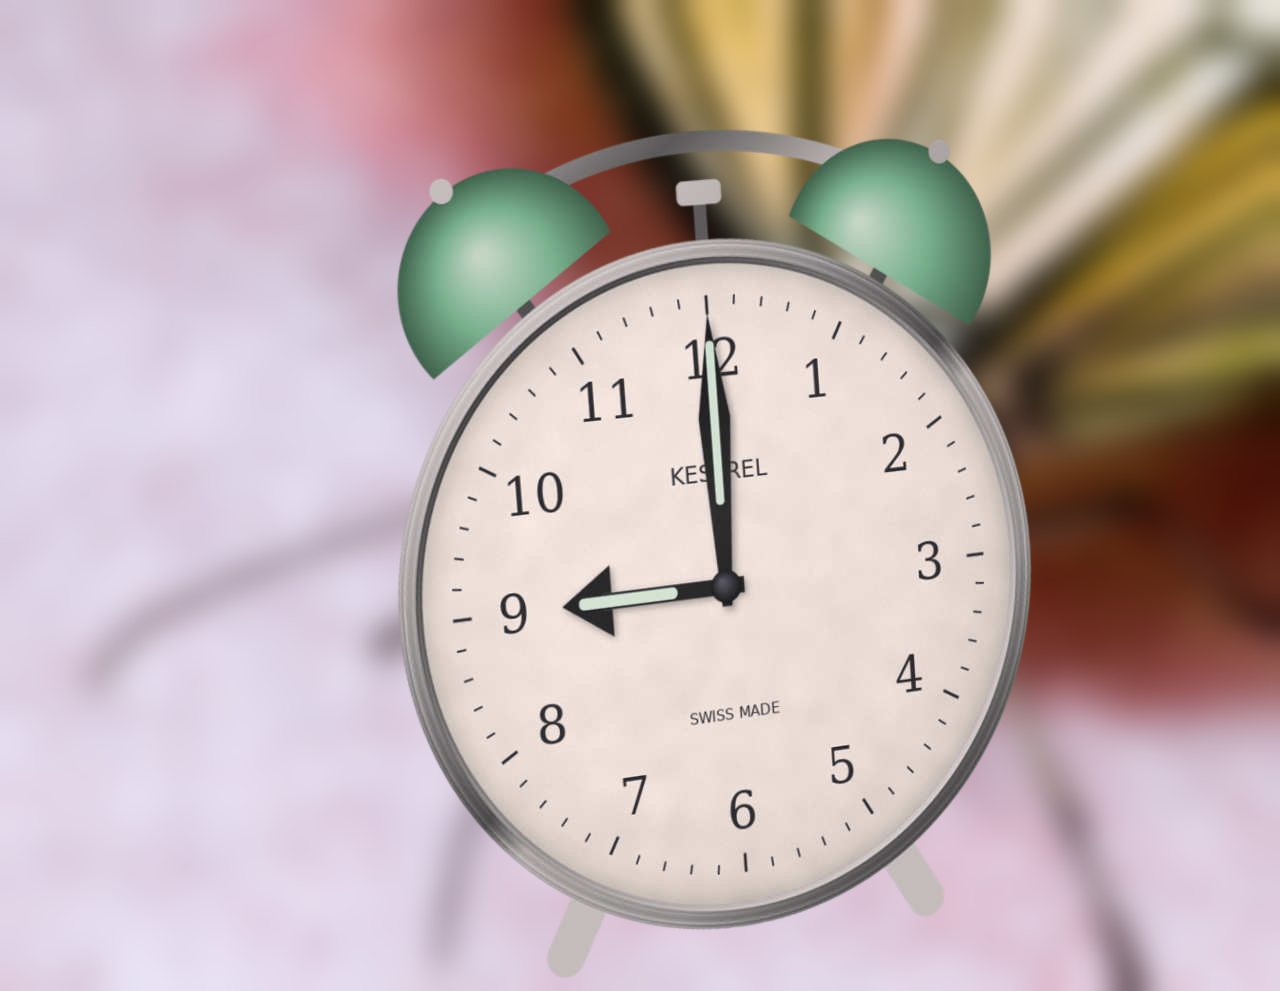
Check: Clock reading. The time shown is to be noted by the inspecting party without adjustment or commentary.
9:00
